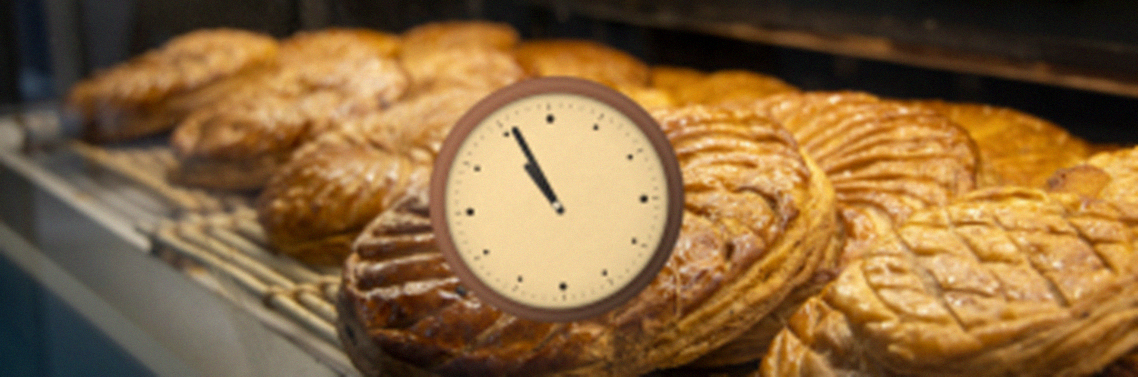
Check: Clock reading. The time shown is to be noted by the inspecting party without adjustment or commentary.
10:56
